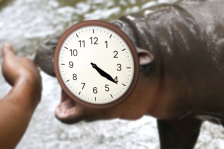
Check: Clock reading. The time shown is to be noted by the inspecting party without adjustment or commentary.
4:21
